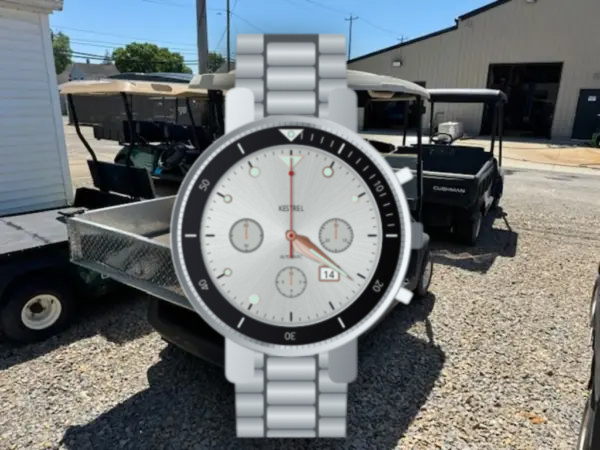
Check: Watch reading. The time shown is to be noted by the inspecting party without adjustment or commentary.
4:21
